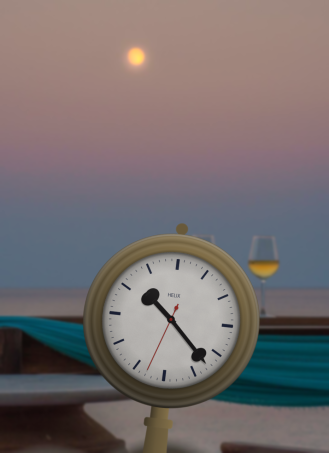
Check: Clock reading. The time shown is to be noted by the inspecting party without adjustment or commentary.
10:22:33
